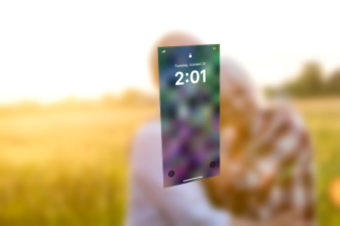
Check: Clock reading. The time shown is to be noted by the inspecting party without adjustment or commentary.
2:01
